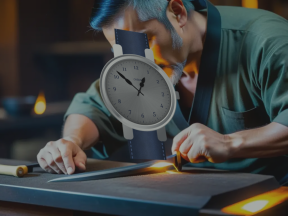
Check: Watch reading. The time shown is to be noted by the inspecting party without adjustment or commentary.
12:52
